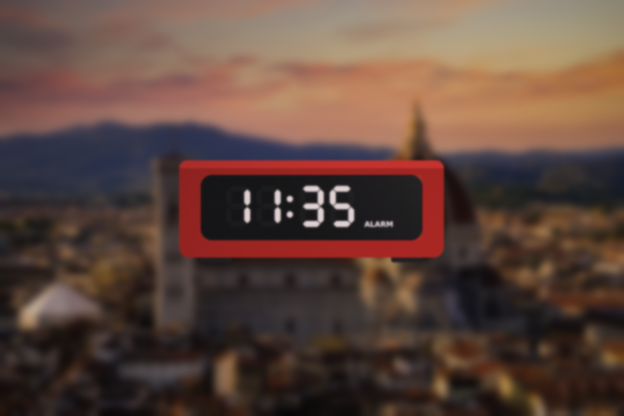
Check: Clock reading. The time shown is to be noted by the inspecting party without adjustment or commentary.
11:35
